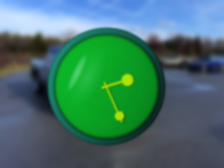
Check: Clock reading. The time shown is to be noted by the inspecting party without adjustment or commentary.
2:26
